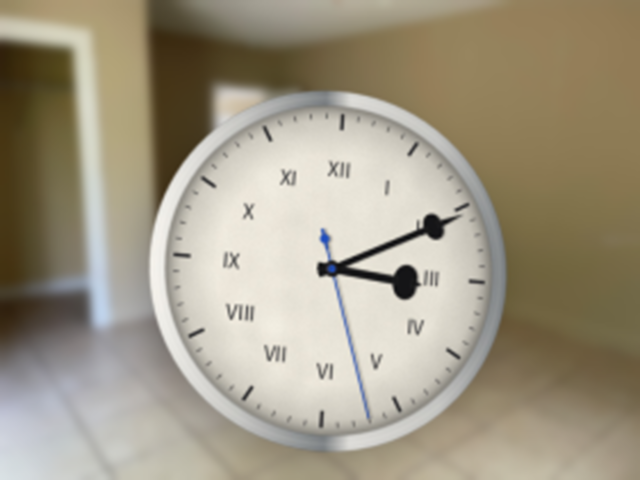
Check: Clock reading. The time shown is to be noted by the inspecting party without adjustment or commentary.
3:10:27
